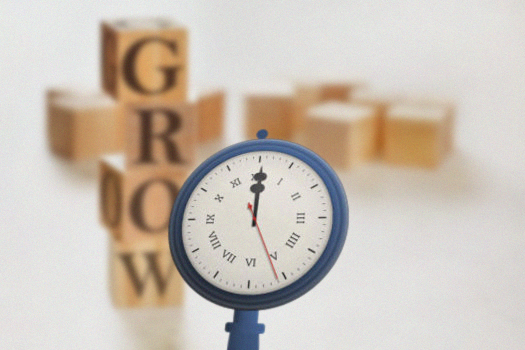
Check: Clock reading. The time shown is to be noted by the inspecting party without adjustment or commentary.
12:00:26
